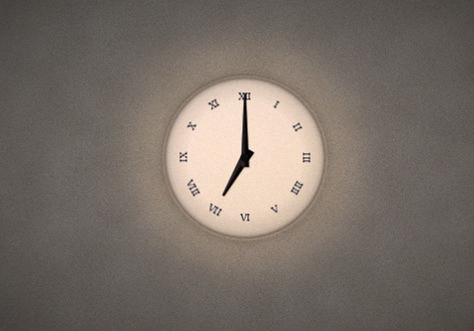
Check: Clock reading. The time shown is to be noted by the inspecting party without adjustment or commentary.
7:00
